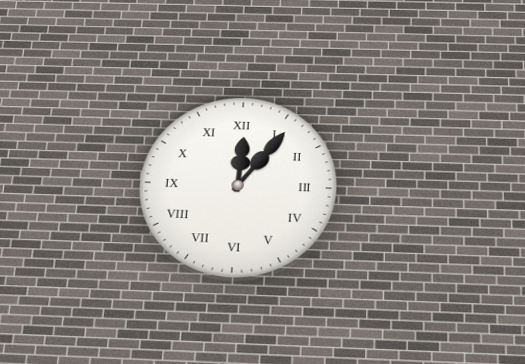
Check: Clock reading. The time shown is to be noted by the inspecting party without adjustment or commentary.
12:06
